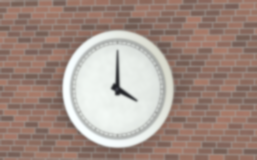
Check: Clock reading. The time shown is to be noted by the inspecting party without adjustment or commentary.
4:00
